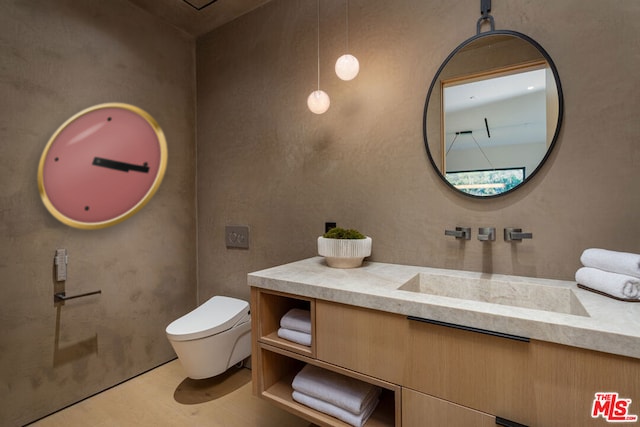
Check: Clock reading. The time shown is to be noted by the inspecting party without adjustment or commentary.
3:16
